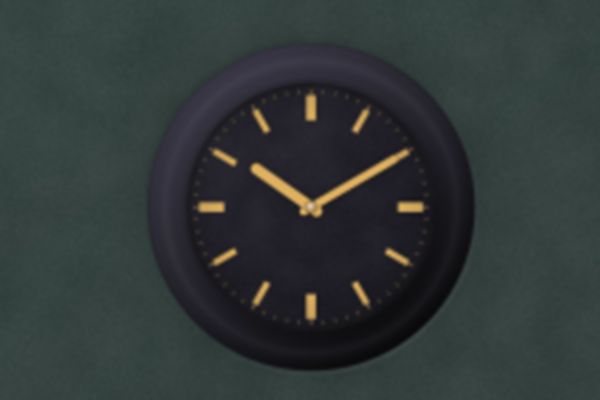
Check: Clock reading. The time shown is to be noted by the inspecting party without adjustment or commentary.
10:10
